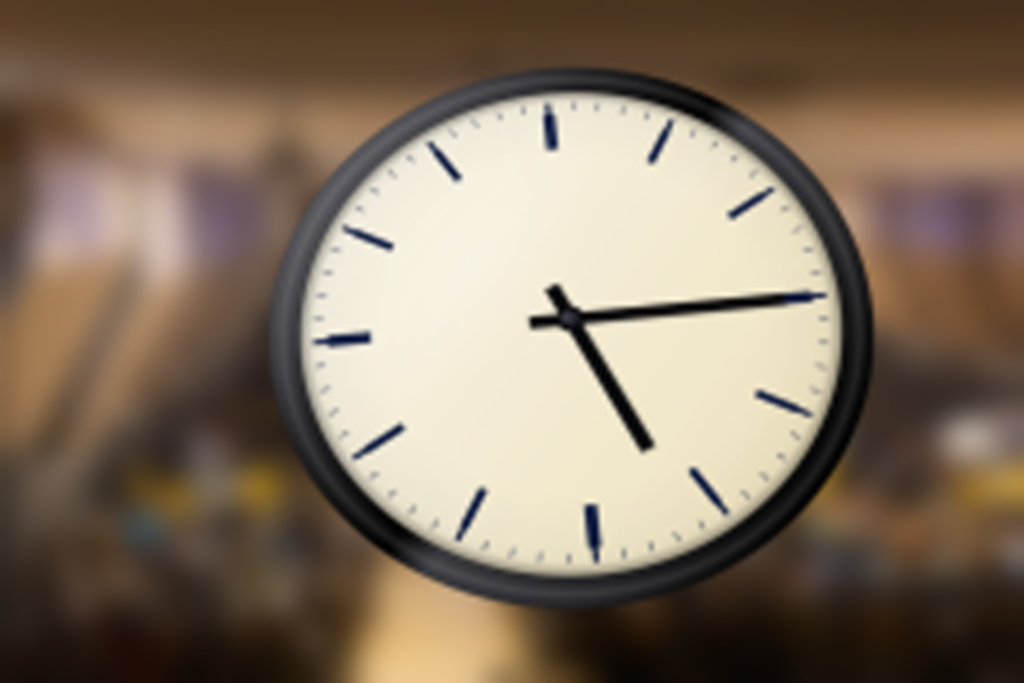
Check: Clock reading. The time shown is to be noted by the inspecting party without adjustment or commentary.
5:15
